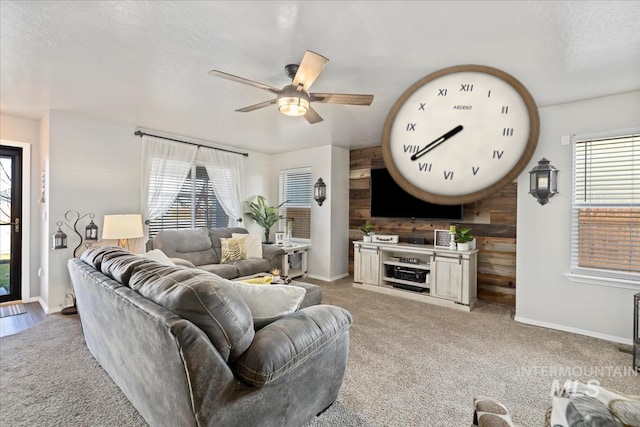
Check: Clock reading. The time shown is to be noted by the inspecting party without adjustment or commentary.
7:38
